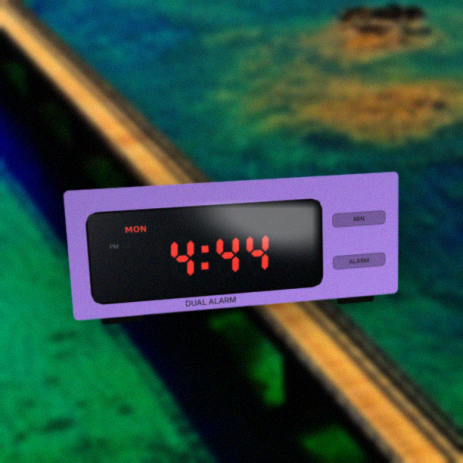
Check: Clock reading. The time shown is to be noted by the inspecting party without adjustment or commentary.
4:44
